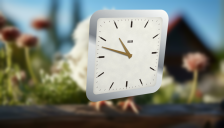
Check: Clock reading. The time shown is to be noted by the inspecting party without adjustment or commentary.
10:48
